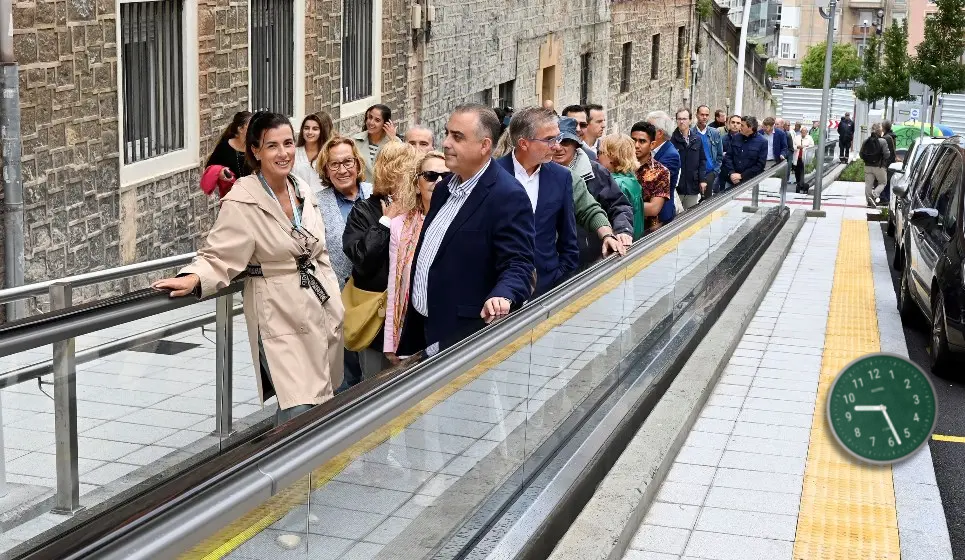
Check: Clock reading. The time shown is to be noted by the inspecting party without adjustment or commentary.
9:28
